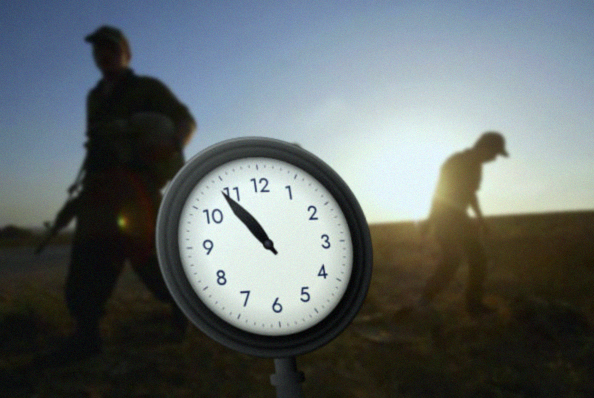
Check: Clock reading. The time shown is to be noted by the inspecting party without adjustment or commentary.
10:54
